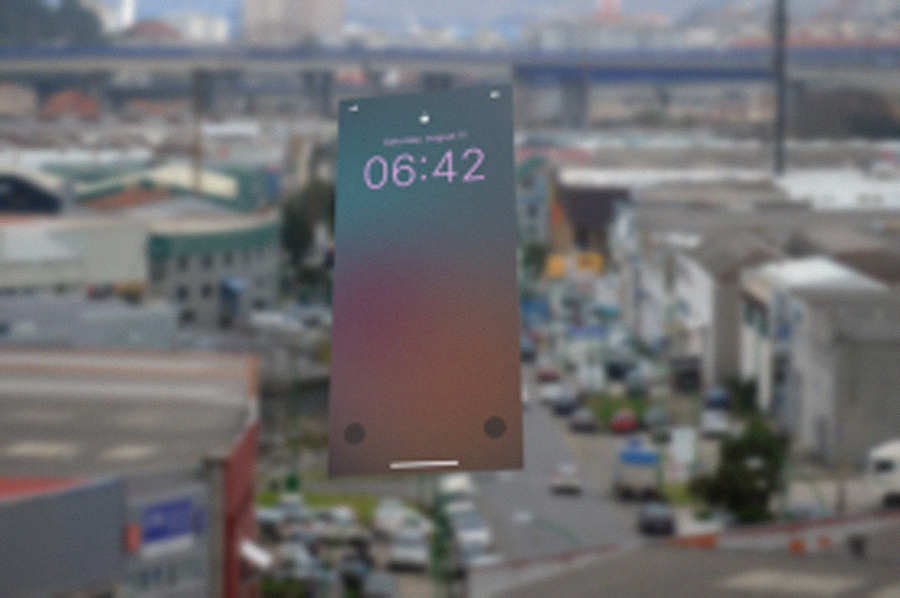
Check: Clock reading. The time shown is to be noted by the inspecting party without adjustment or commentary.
6:42
